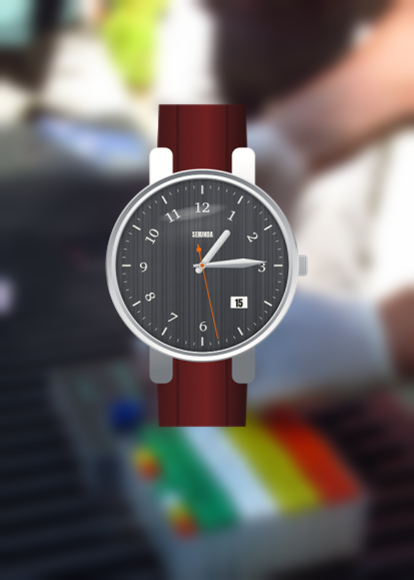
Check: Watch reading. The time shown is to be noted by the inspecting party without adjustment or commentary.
1:14:28
